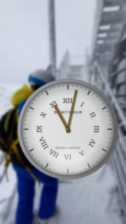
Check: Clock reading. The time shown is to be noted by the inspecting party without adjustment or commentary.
11:02
